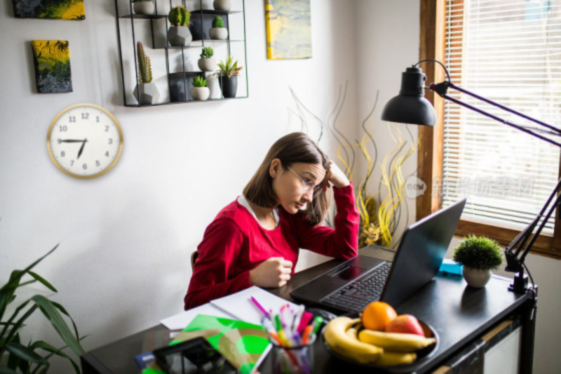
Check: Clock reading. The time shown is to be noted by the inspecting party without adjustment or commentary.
6:45
